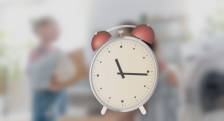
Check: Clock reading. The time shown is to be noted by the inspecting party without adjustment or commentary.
11:16
